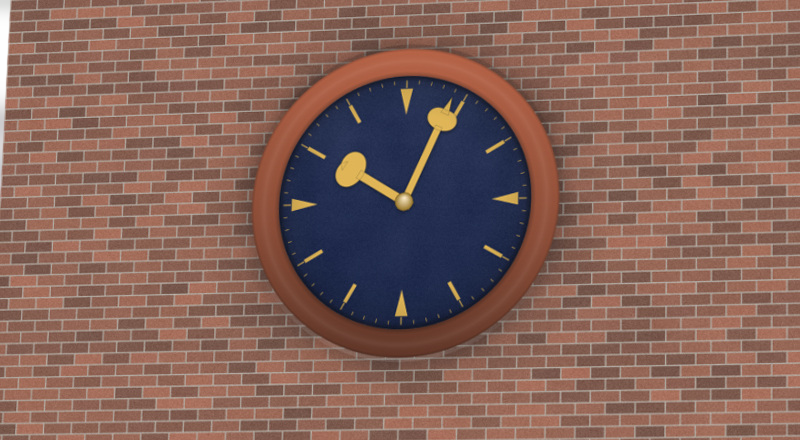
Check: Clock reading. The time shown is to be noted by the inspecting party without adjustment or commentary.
10:04
